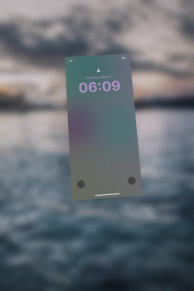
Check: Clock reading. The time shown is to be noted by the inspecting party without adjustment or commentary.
6:09
